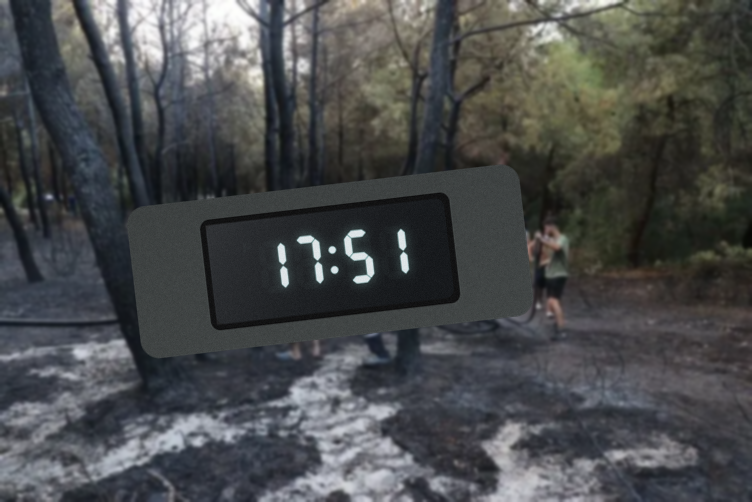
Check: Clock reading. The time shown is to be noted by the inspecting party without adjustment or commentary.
17:51
